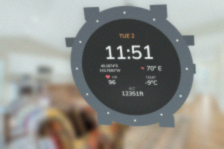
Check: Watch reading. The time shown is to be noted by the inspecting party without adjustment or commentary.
11:51
